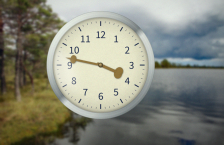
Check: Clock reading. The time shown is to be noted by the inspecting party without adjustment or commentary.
3:47
